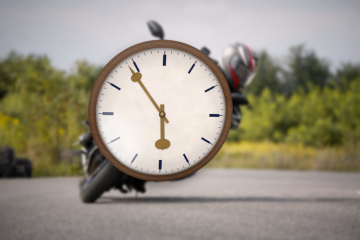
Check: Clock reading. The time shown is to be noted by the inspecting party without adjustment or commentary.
5:54
